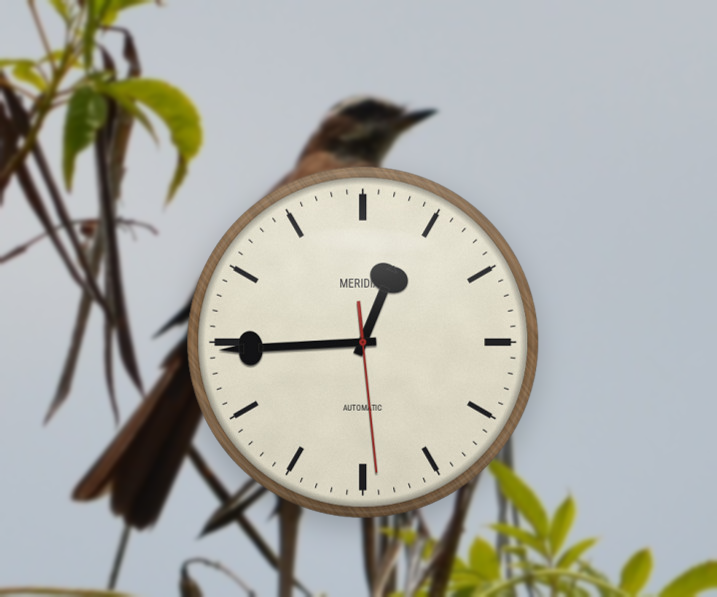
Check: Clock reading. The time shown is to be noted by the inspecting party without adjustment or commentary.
12:44:29
